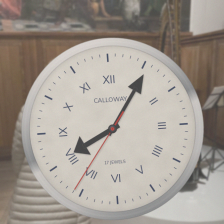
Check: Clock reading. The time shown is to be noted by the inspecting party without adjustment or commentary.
8:05:36
